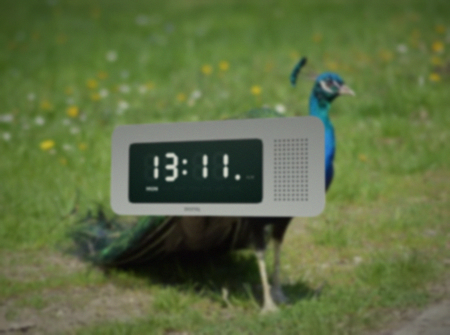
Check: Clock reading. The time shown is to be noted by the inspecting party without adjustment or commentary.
13:11
